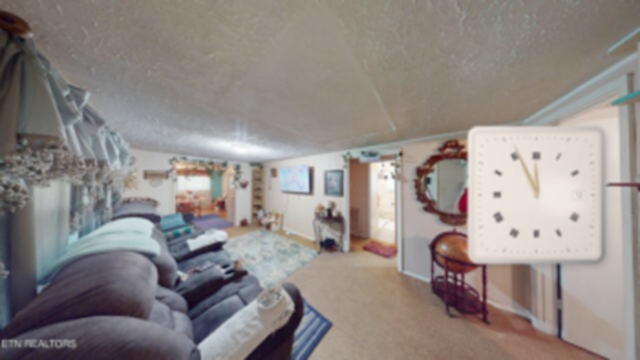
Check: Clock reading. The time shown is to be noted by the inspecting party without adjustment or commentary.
11:56
